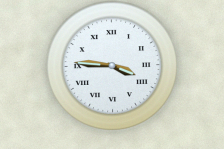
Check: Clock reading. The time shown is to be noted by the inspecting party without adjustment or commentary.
3:46
